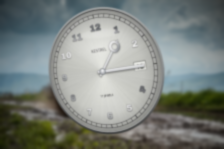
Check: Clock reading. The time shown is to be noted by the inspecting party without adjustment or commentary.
1:15
